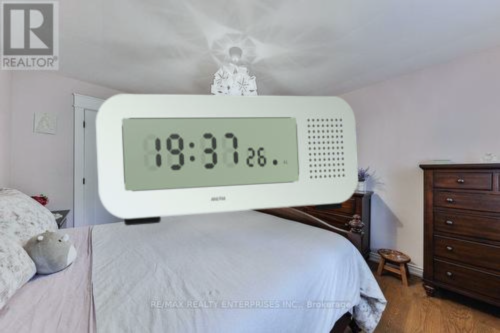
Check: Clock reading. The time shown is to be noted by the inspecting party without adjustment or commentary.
19:37:26
